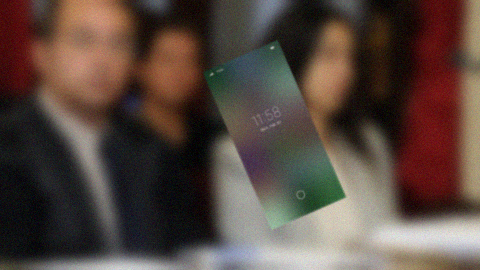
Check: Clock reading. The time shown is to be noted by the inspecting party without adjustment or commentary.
11:58
